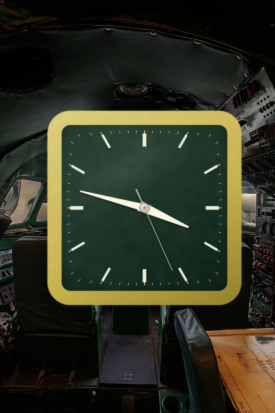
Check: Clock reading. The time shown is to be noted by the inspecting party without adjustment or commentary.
3:47:26
